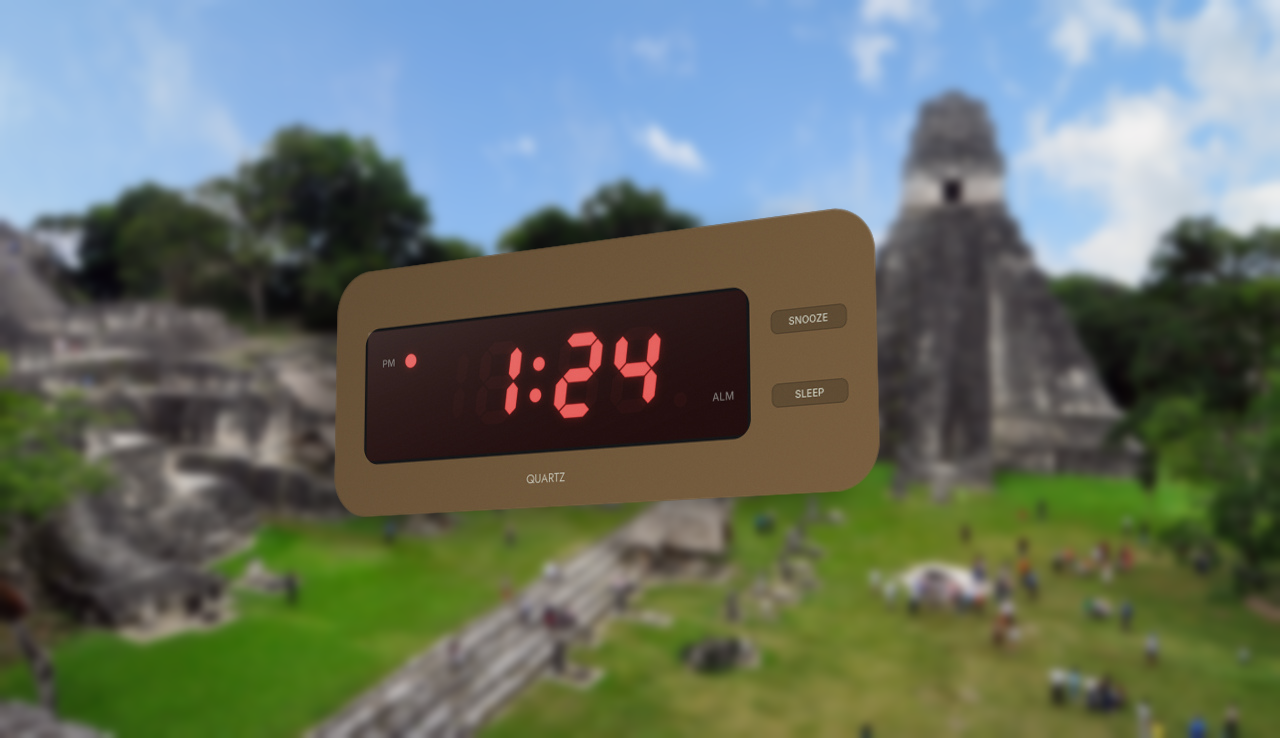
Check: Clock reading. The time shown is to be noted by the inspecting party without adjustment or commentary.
1:24
